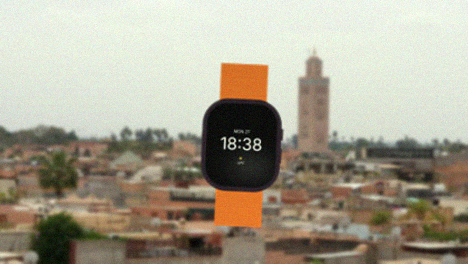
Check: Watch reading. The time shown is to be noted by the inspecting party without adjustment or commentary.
18:38
